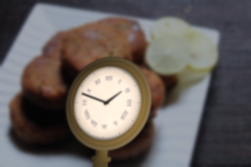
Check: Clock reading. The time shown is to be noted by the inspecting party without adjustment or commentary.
1:48
